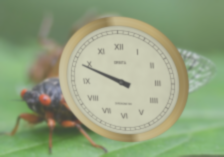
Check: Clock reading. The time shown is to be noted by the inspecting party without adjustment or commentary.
9:49
